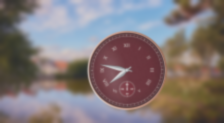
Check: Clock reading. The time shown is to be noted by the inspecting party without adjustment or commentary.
7:47
